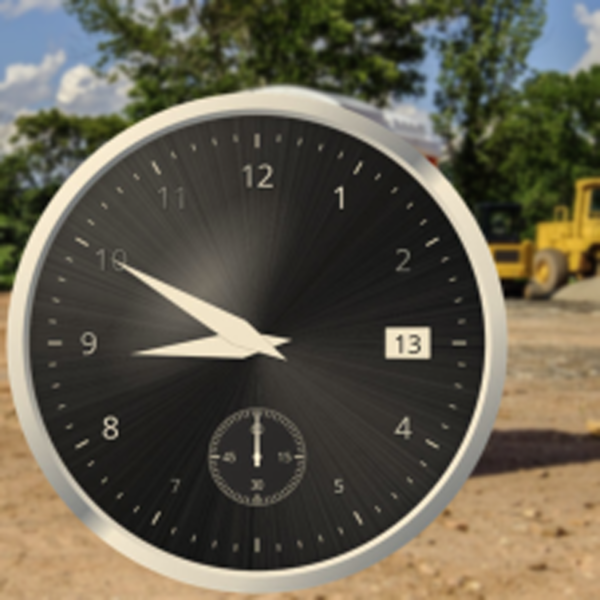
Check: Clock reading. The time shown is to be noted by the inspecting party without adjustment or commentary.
8:50
